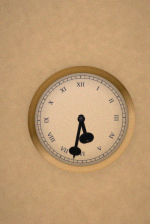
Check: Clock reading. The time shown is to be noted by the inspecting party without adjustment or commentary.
5:32
